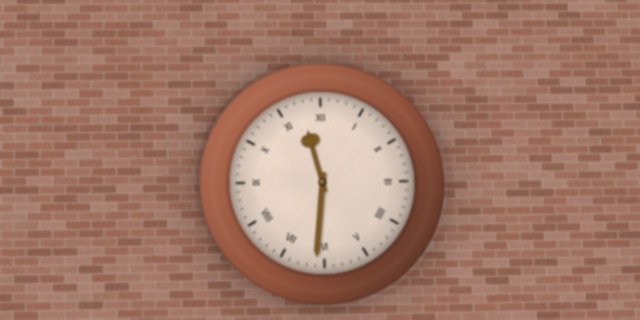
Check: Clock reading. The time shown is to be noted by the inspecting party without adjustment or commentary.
11:31
